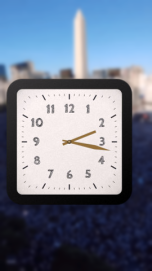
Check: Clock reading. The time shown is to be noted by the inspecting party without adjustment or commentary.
2:17
